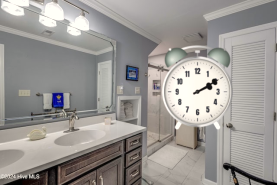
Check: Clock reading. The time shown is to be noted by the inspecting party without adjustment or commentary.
2:10
